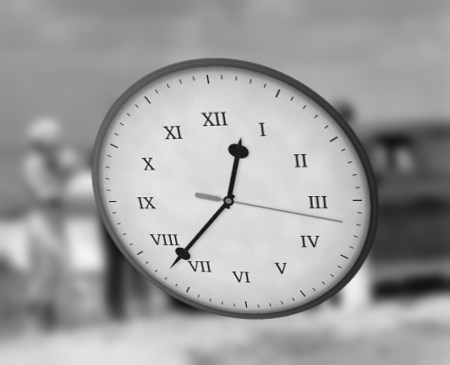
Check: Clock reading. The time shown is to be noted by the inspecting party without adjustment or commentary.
12:37:17
